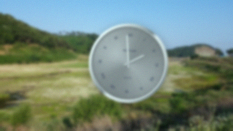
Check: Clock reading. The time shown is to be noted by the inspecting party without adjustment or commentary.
1:59
